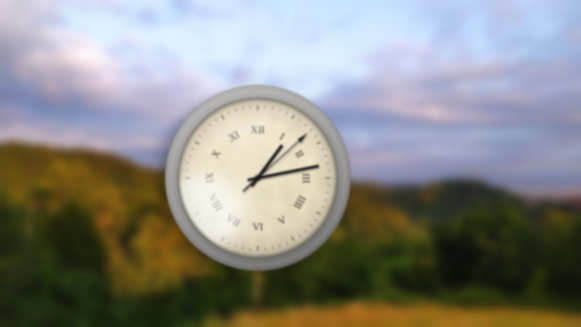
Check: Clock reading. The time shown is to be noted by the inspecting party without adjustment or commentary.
1:13:08
